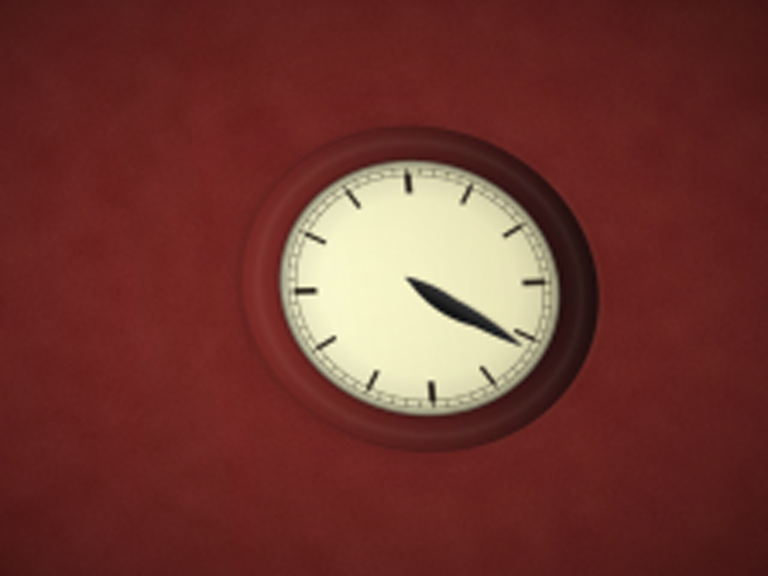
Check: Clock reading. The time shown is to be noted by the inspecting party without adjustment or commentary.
4:21
